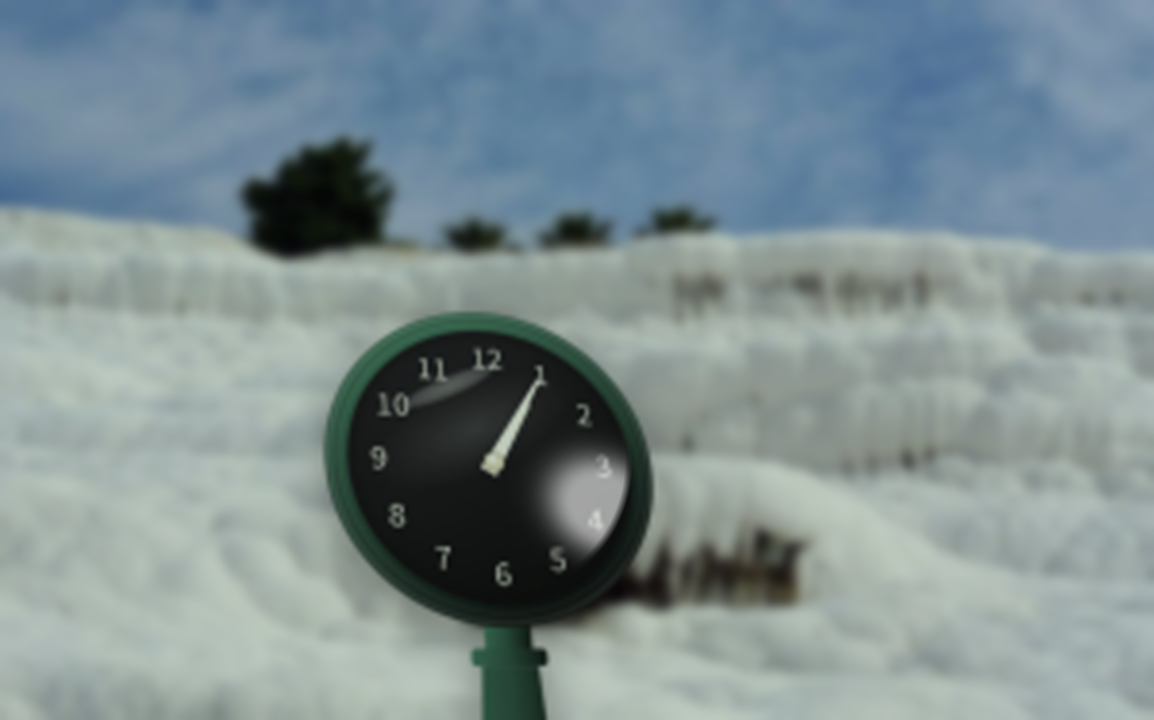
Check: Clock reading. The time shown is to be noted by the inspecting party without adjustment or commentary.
1:05
